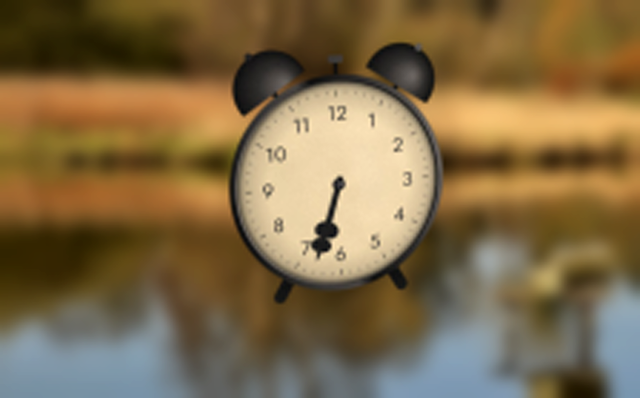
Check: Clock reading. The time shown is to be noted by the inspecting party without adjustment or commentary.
6:33
